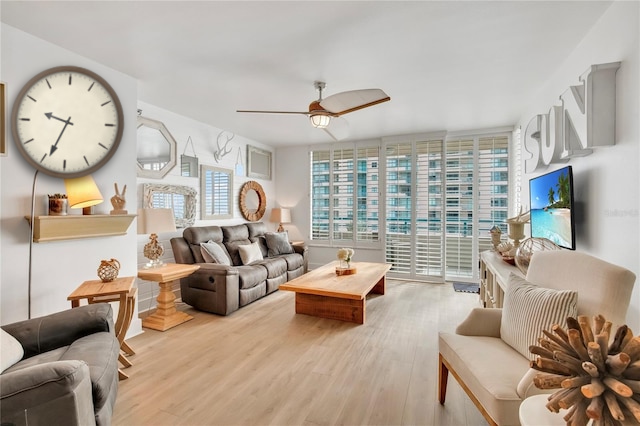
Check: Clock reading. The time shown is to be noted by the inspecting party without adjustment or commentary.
9:34
